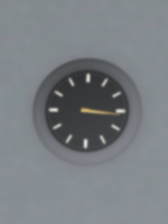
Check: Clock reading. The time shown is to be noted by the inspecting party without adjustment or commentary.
3:16
